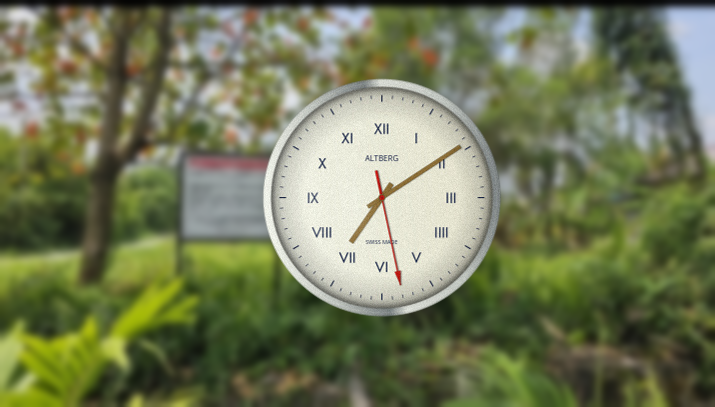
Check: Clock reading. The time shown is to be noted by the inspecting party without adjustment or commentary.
7:09:28
